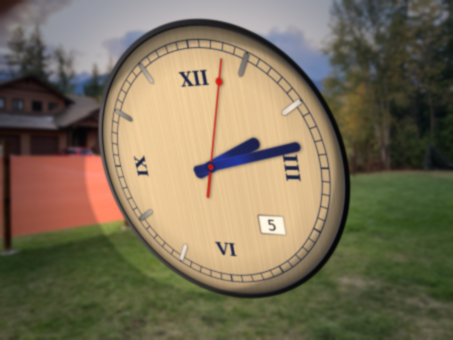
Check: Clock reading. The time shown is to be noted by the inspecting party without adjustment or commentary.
2:13:03
